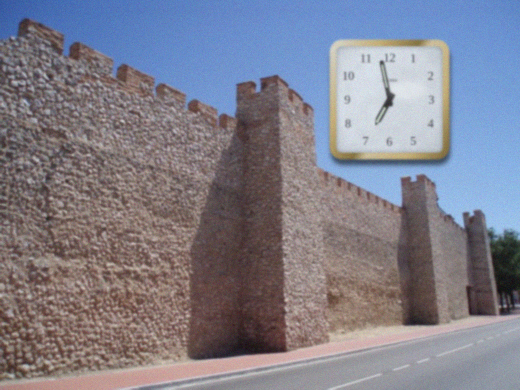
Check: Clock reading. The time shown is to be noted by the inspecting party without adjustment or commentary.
6:58
